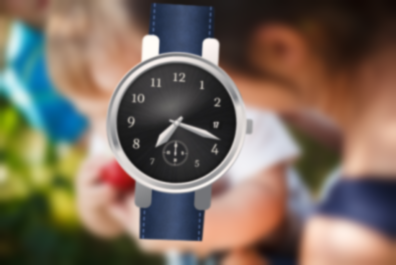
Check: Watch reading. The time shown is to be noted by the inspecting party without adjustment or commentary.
7:18
